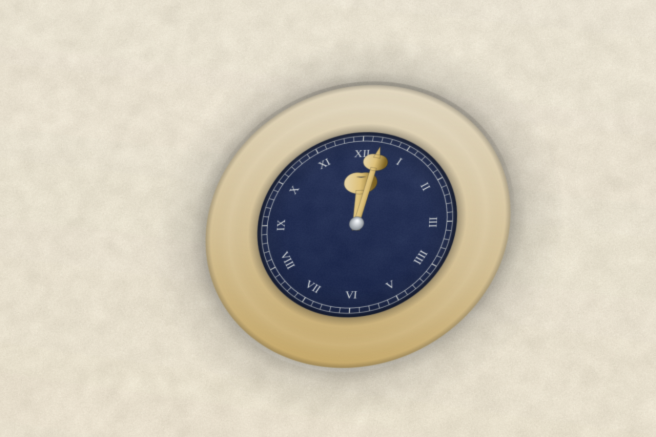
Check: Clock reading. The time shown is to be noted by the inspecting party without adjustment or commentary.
12:02
